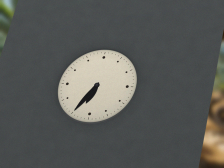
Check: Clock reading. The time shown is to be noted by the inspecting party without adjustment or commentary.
6:35
